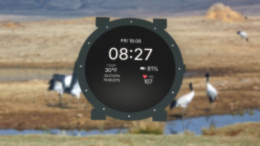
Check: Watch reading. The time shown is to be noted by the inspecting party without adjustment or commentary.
8:27
